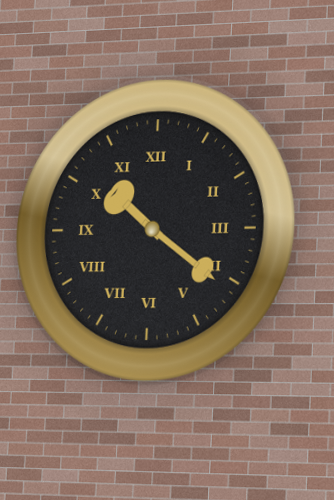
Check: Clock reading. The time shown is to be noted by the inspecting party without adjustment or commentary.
10:21
